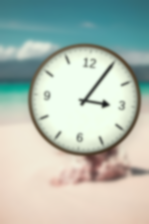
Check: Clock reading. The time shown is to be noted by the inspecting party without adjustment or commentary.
3:05
